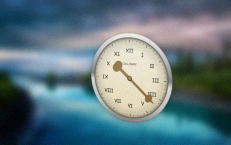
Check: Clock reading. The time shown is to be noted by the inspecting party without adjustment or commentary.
10:22
